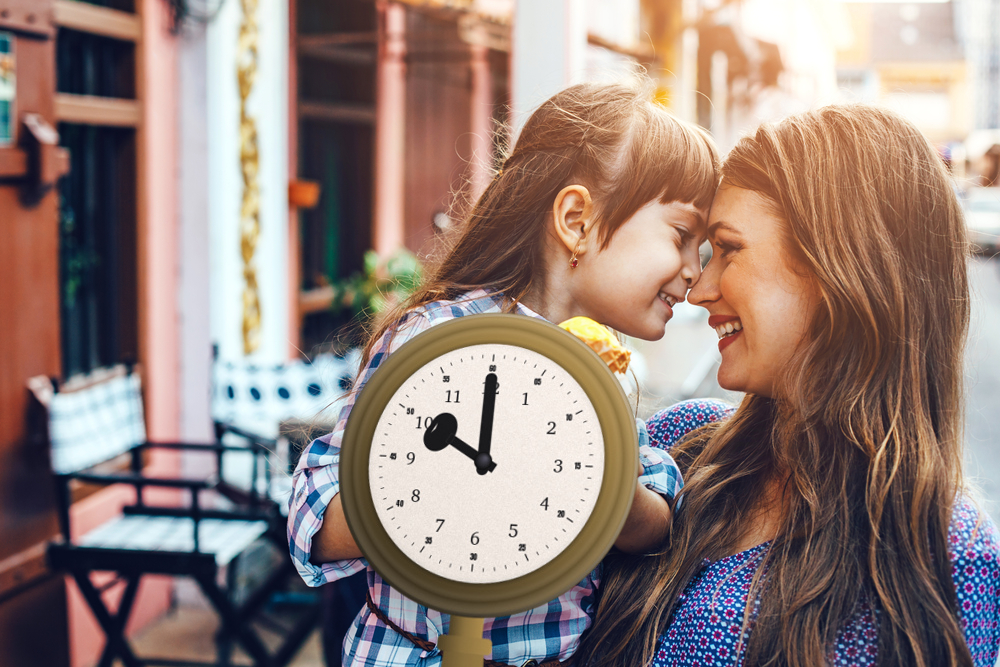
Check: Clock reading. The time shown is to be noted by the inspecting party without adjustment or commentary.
10:00
